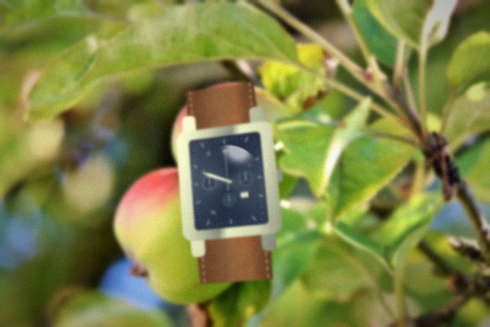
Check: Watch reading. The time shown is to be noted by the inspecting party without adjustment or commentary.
9:49
